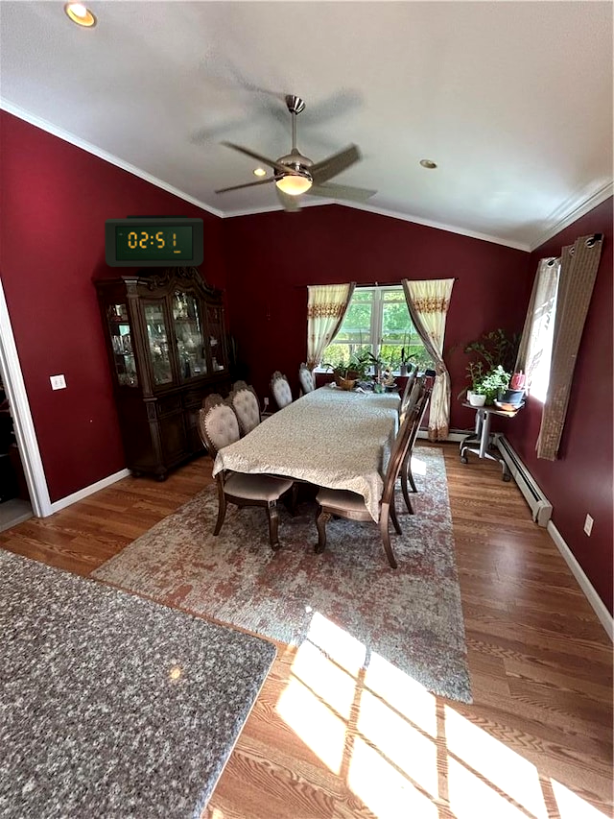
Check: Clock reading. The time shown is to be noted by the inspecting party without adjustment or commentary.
2:51
